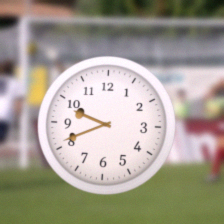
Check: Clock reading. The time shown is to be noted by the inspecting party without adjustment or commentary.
9:41
